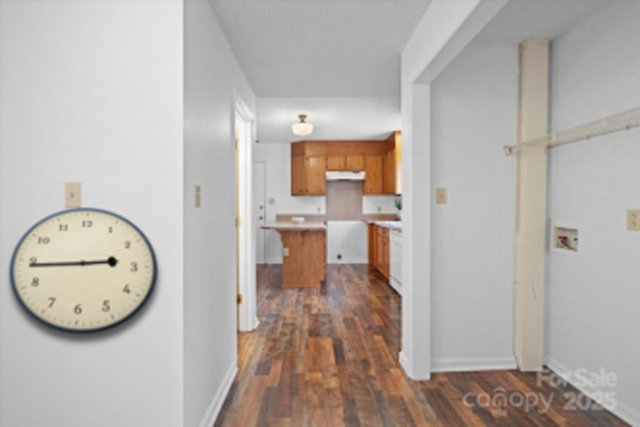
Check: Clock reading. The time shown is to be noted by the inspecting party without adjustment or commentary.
2:44
